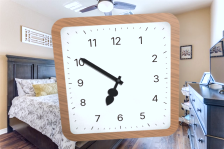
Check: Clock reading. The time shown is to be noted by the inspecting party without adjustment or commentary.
6:51
